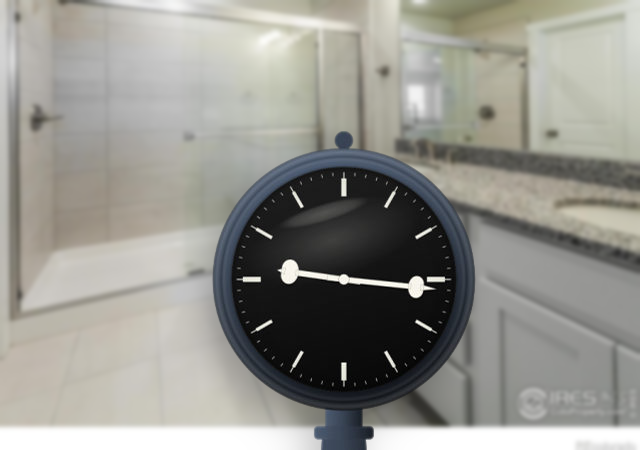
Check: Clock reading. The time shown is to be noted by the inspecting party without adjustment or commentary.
9:16
